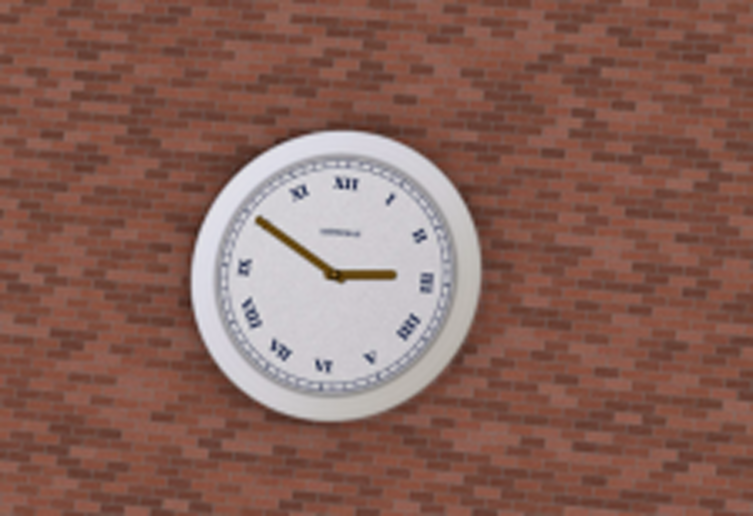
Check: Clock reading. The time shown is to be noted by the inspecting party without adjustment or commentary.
2:50
